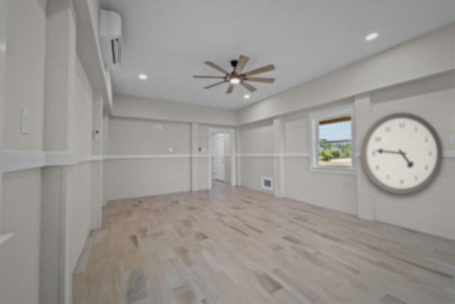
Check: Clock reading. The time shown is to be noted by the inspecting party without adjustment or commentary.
4:46
